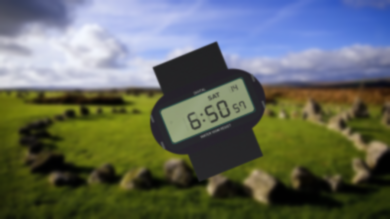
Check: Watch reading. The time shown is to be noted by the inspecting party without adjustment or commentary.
6:50
